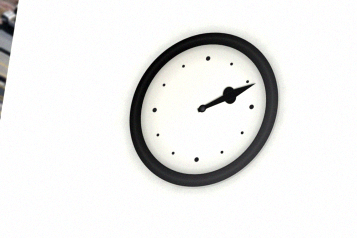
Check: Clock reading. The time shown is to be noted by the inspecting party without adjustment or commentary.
2:11
